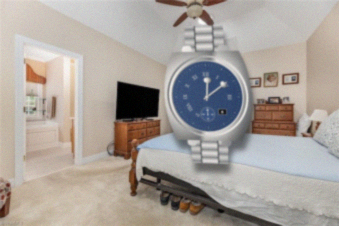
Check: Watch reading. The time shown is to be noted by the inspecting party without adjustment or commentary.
12:09
